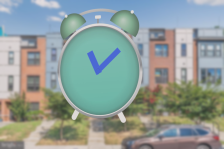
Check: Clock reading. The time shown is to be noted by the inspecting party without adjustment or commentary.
11:08
